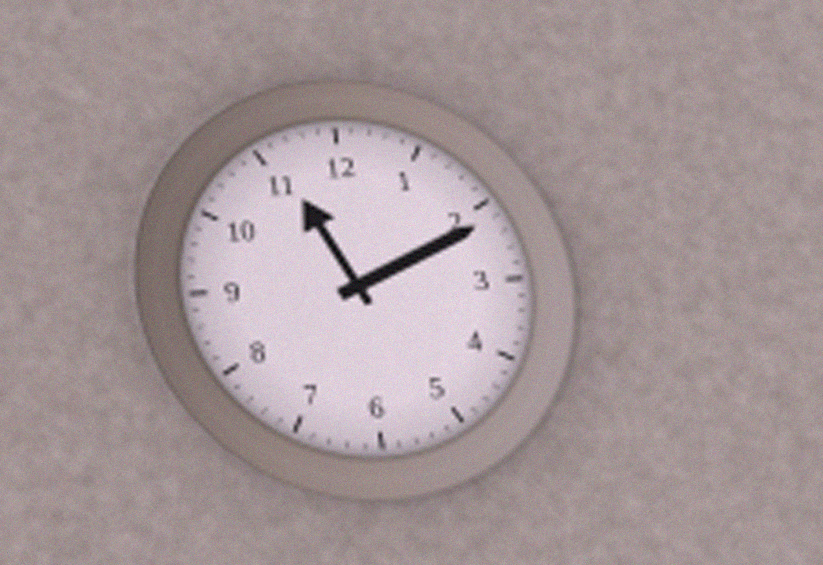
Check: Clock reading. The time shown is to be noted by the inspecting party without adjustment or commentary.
11:11
